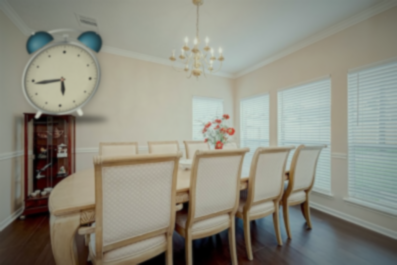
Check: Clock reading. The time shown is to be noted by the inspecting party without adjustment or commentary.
5:44
